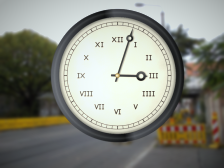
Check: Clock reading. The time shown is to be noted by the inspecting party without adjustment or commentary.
3:03
